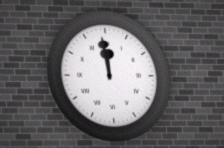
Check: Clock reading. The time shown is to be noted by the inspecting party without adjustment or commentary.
11:59
